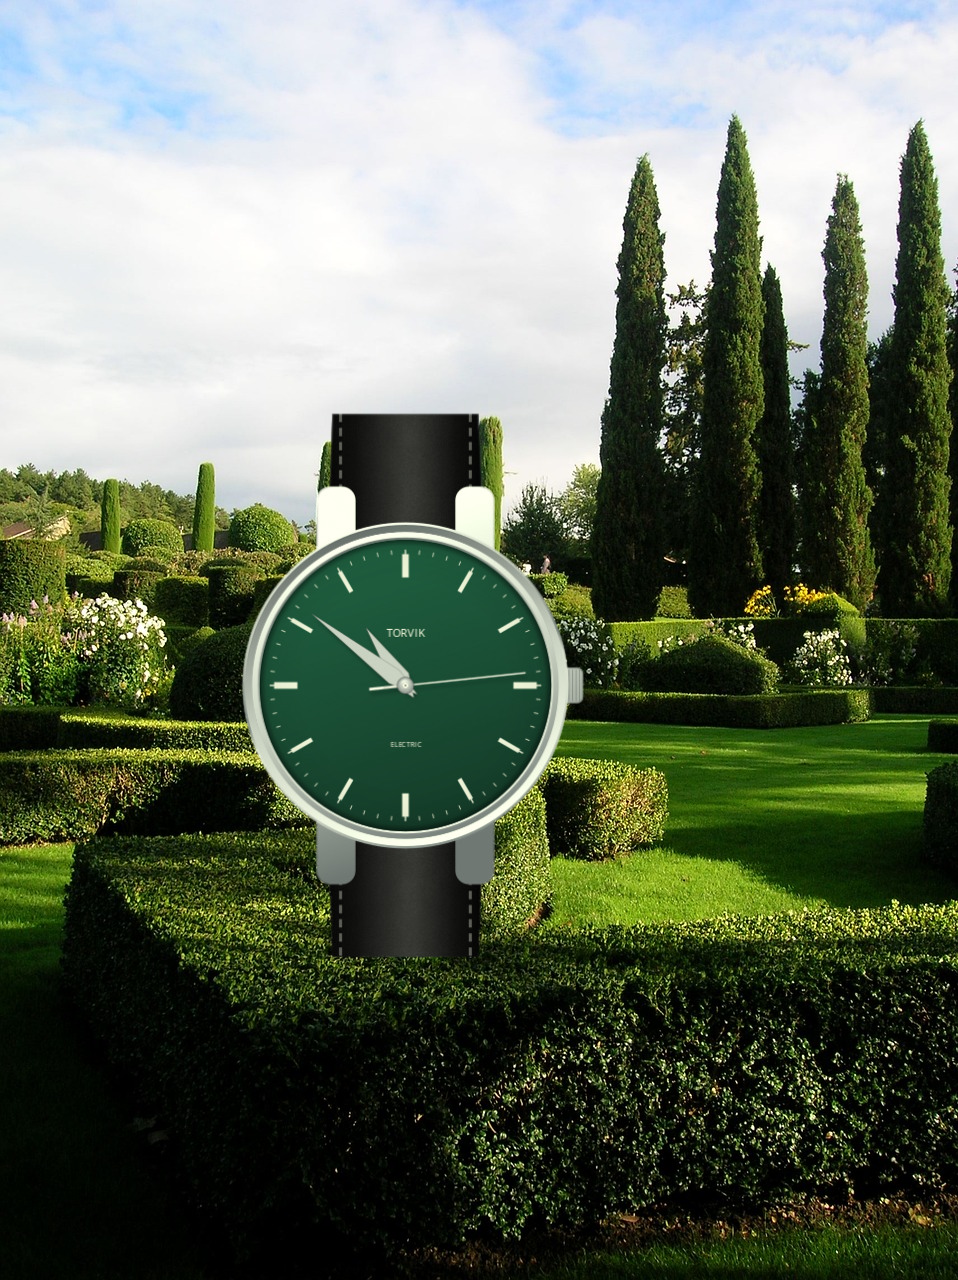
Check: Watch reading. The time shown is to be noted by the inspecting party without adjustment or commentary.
10:51:14
